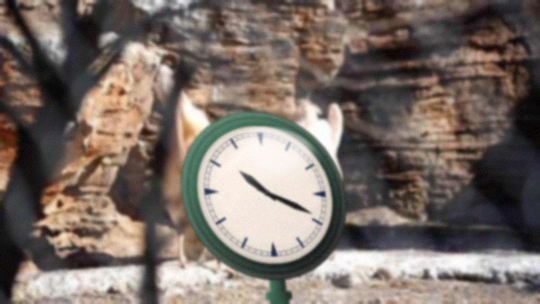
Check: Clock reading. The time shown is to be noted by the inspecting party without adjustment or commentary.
10:19
